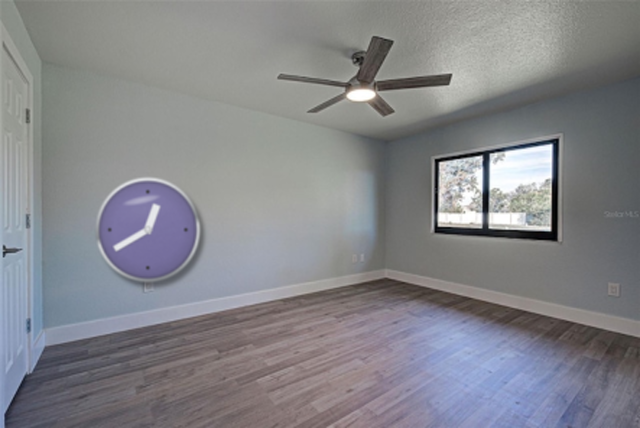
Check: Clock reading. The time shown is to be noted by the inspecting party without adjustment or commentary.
12:40
